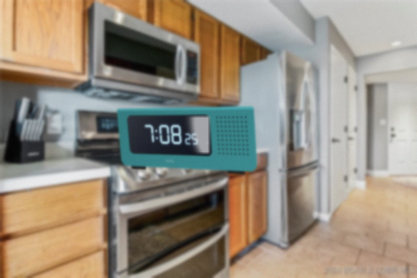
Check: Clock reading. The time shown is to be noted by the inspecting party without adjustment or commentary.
7:08
